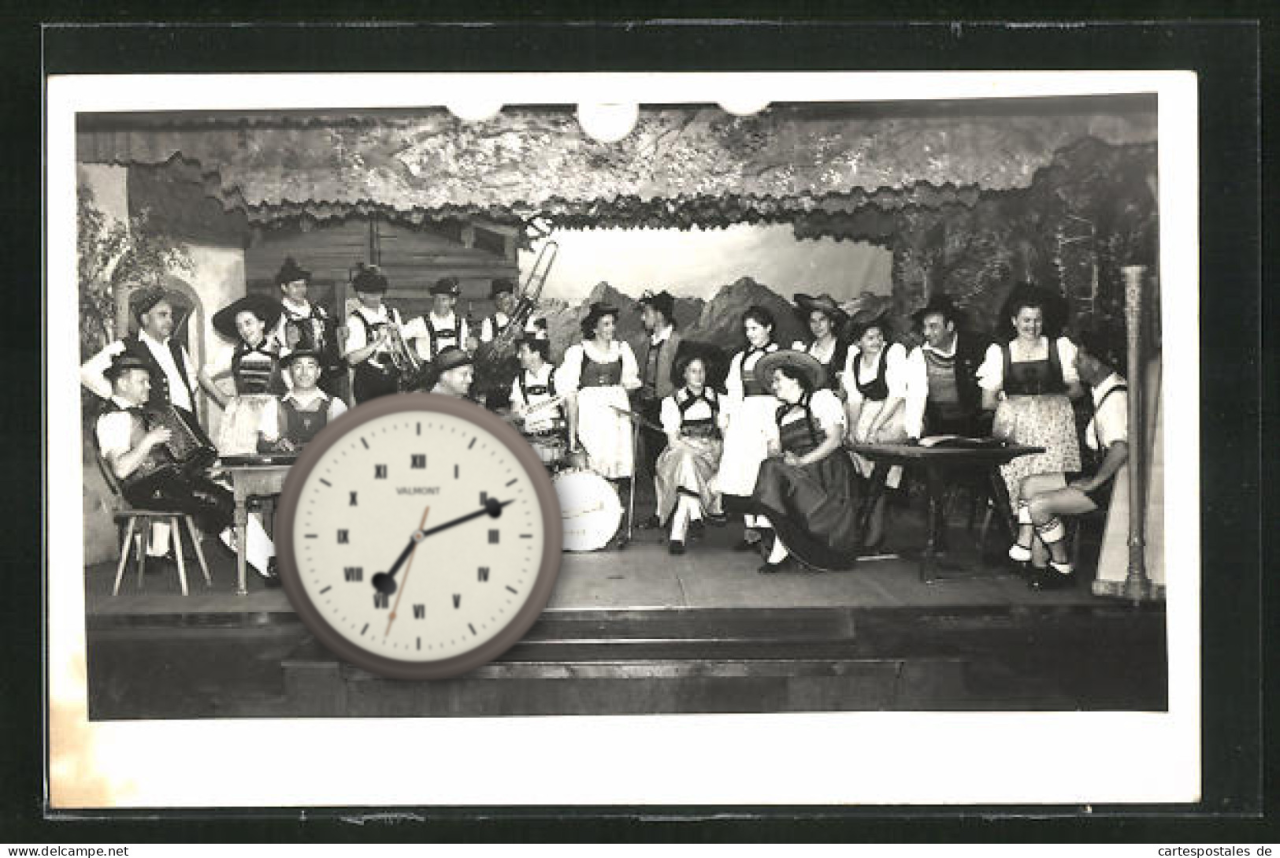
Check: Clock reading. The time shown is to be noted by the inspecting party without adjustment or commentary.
7:11:33
